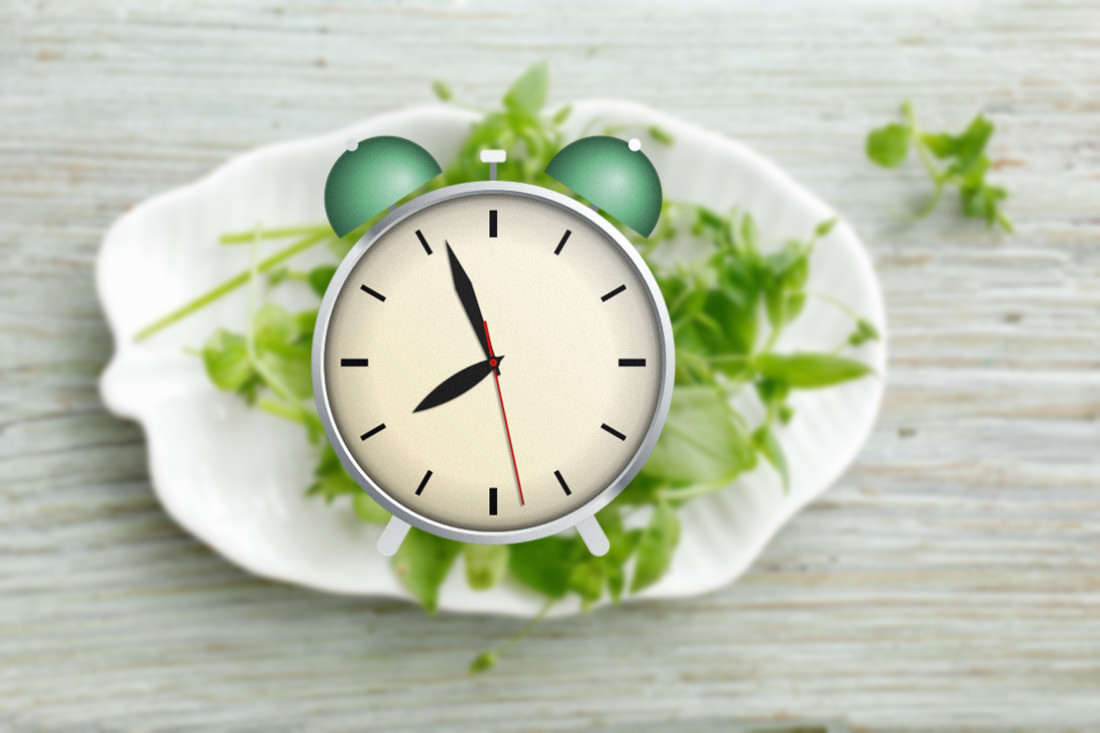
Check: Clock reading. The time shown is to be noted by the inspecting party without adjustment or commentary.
7:56:28
